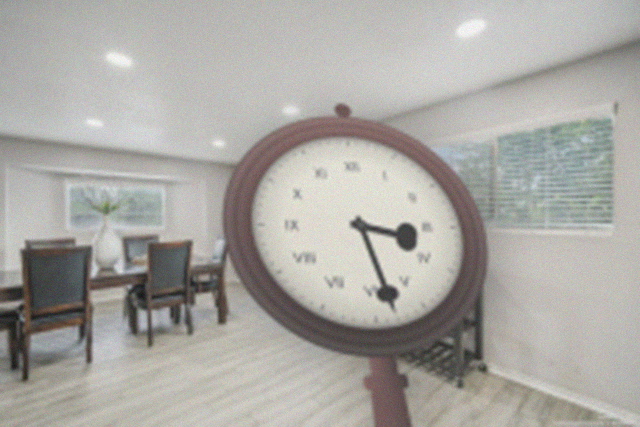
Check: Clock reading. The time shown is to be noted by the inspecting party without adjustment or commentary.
3:28
